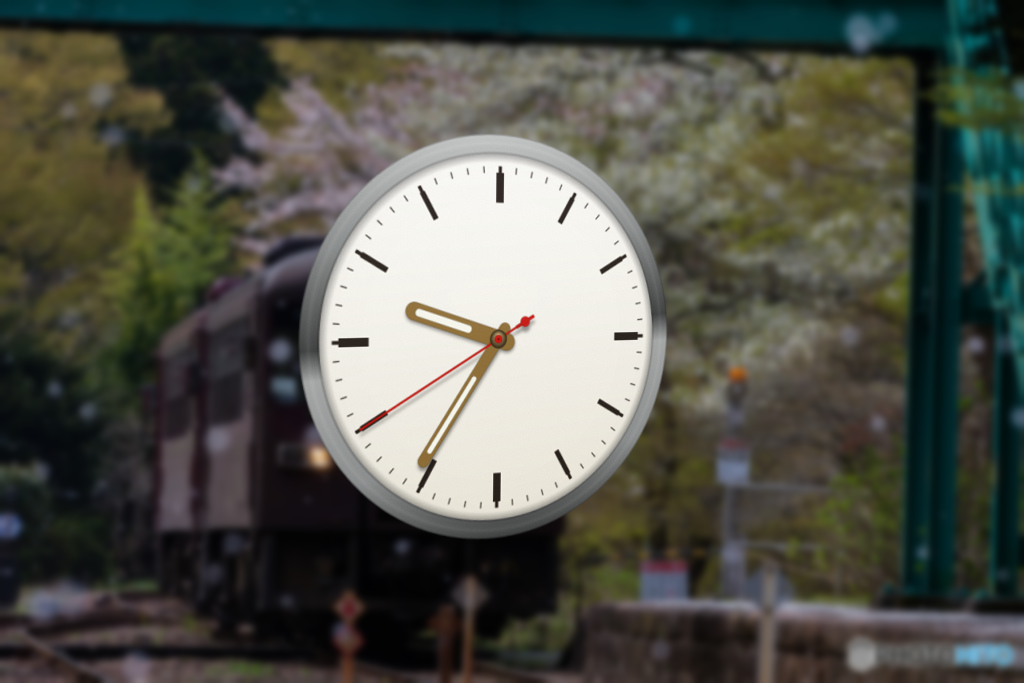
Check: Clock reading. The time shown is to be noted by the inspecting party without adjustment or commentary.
9:35:40
